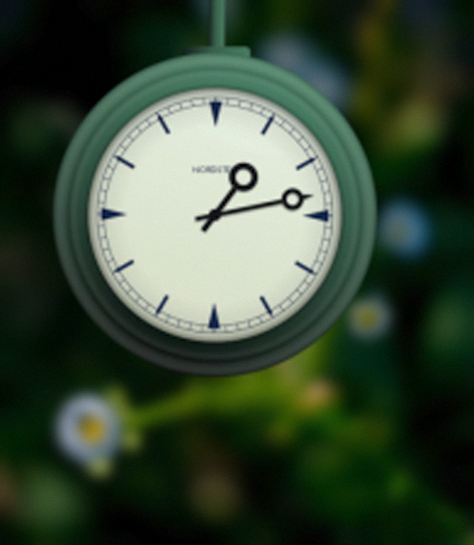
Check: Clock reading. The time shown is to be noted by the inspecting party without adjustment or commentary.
1:13
